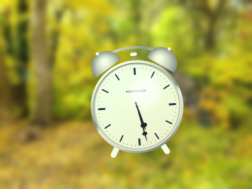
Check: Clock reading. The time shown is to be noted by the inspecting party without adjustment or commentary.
5:28
